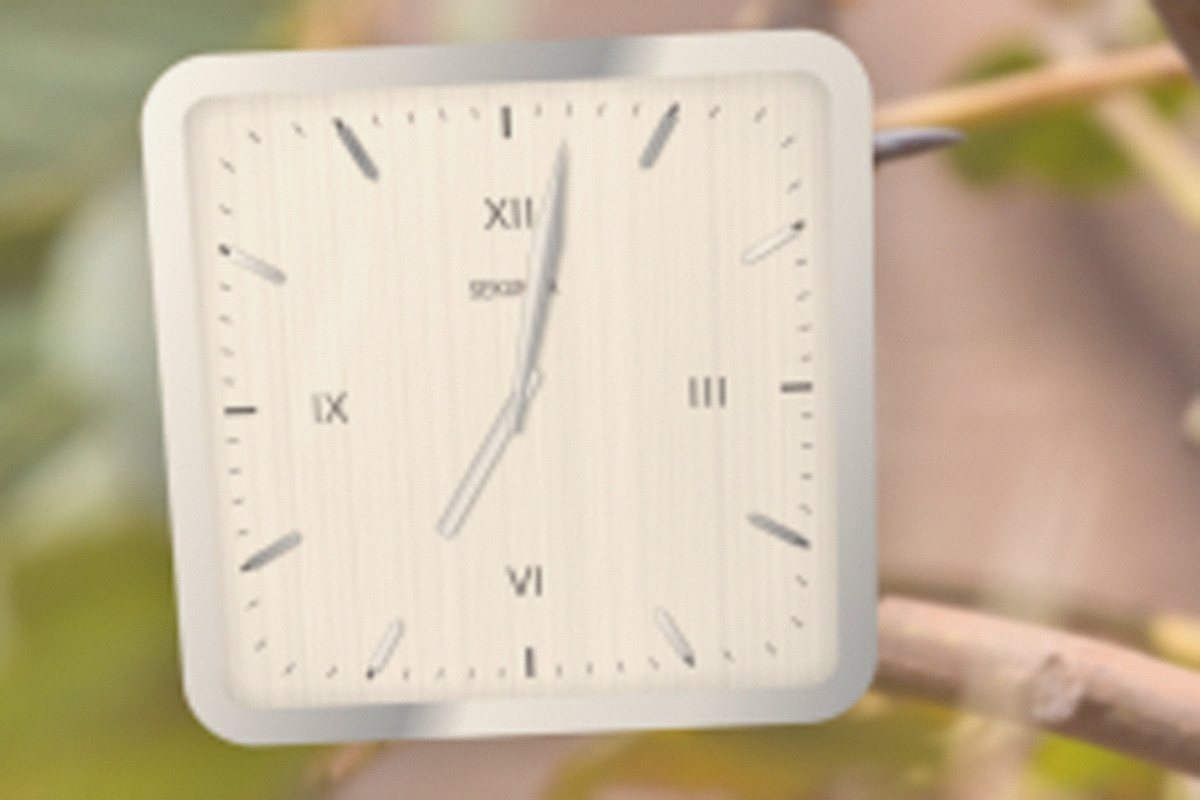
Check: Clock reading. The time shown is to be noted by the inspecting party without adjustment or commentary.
7:02
